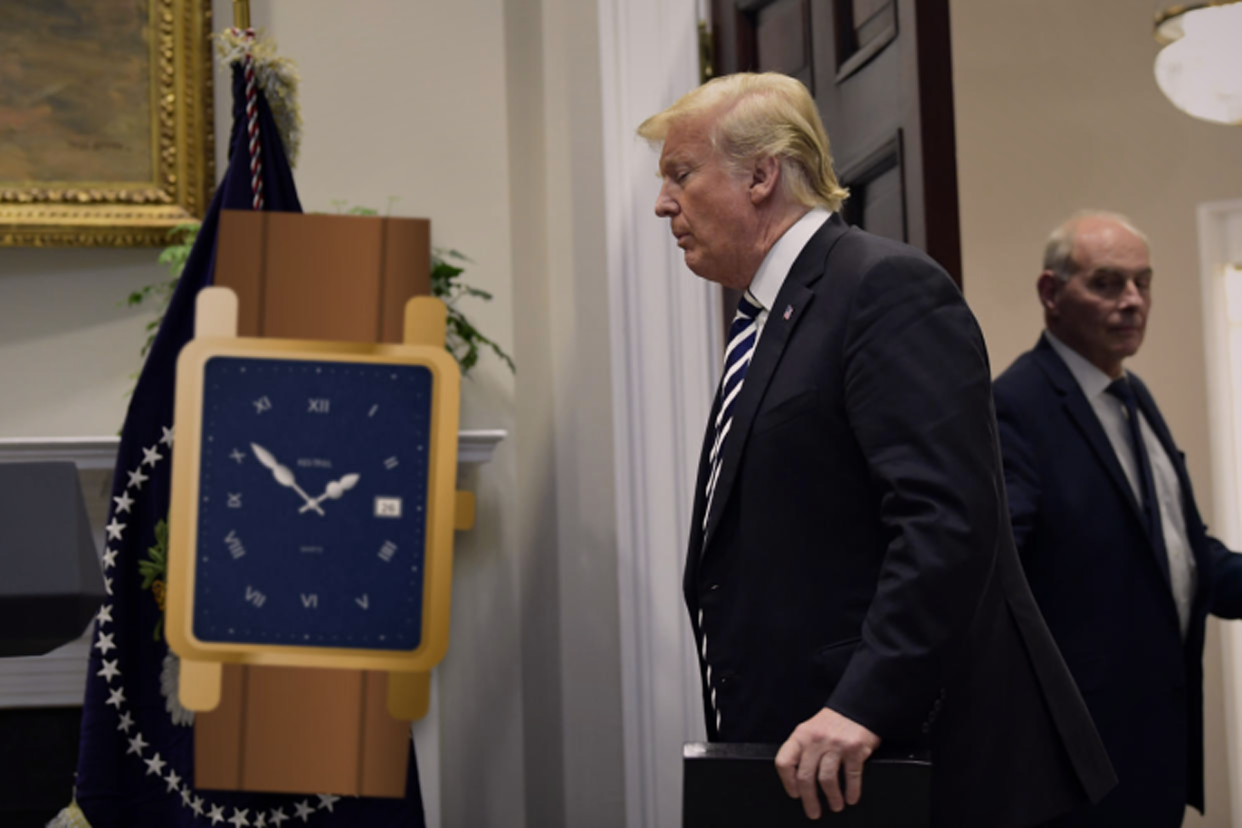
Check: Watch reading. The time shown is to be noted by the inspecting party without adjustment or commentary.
1:52
